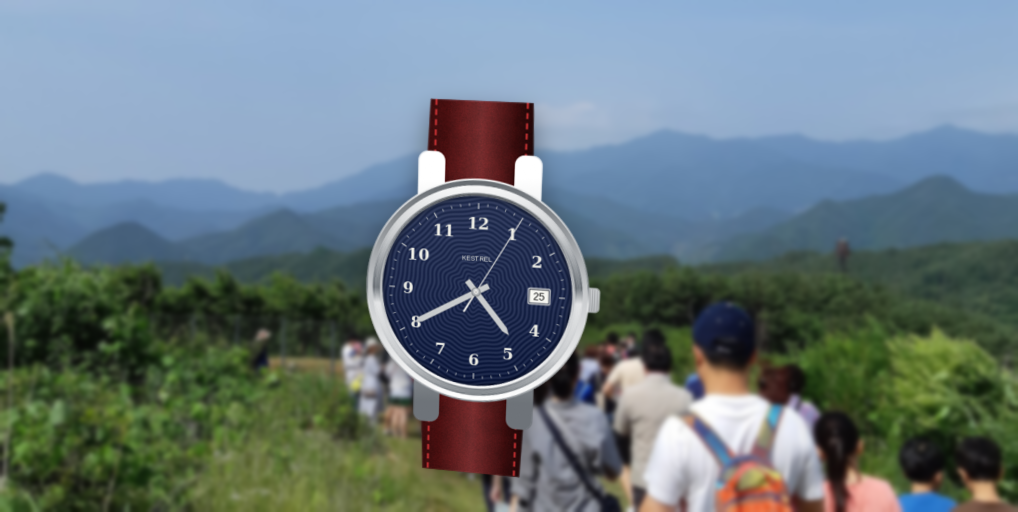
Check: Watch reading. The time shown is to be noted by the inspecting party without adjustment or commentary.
4:40:05
